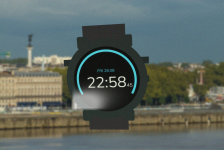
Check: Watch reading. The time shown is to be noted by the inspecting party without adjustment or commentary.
22:58
